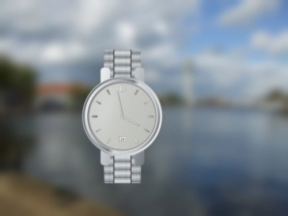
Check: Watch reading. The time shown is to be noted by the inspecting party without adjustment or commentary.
3:58
